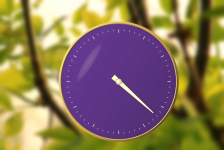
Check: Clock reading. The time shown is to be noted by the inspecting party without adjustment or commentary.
4:22
